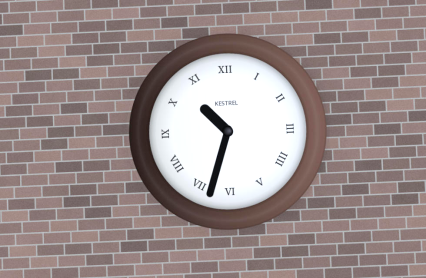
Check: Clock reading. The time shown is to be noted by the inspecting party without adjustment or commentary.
10:33
